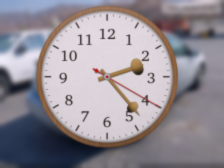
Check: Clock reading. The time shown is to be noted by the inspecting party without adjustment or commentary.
2:23:20
